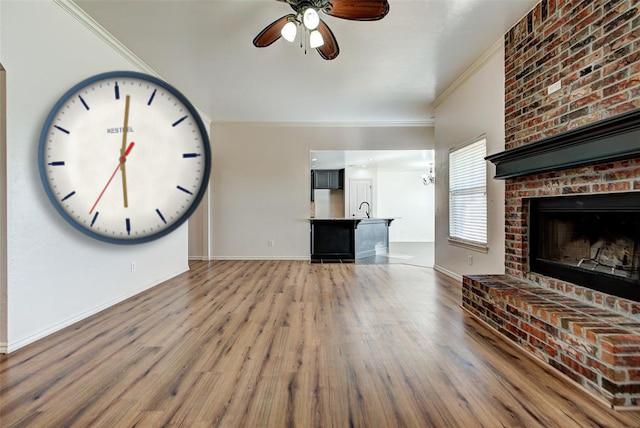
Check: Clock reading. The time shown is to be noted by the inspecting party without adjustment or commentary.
6:01:36
